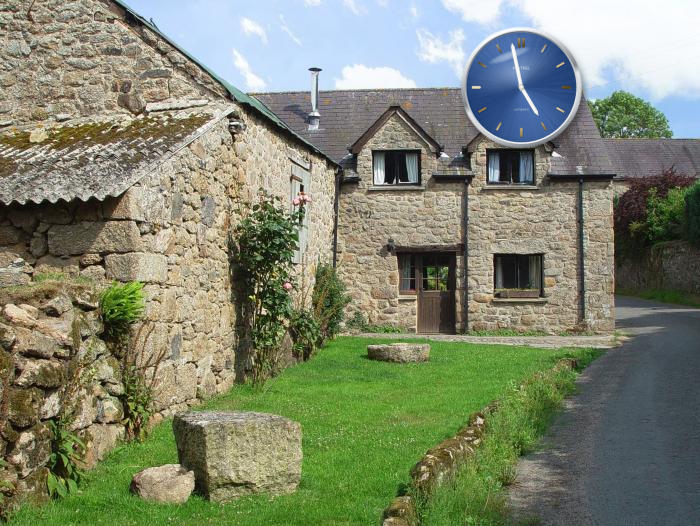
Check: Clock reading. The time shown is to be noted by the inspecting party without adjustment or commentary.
4:58
